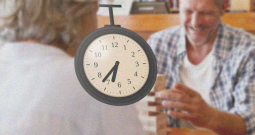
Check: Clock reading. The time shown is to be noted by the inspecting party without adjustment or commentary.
6:37
